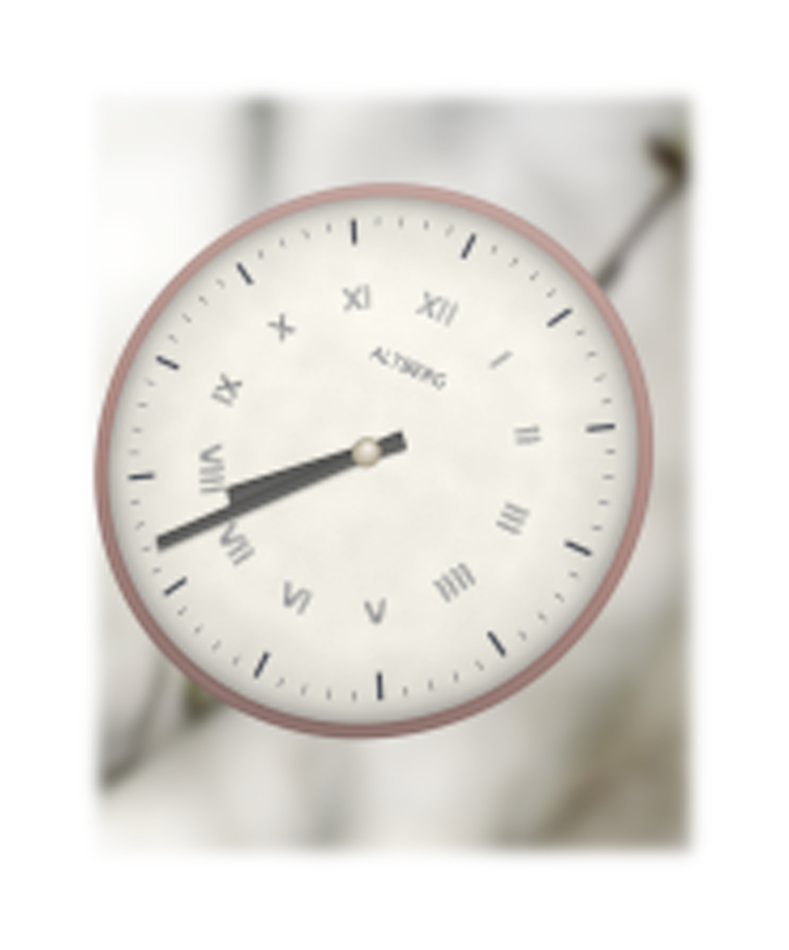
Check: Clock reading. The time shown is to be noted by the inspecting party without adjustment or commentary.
7:37
